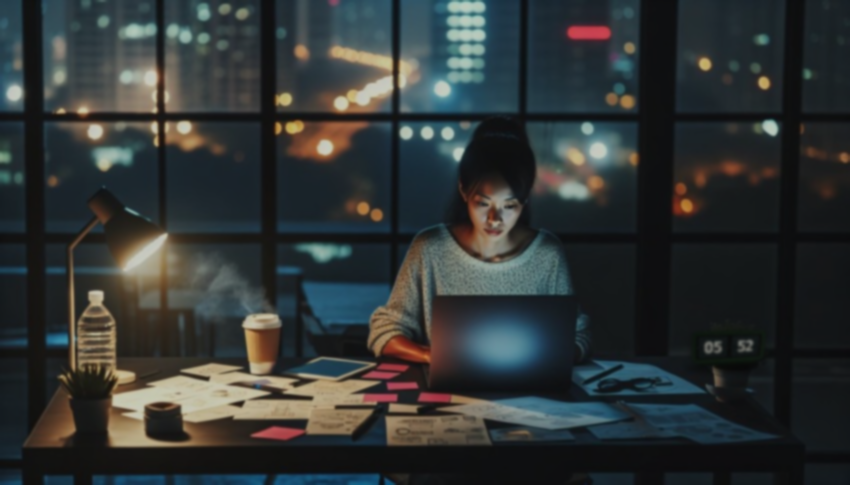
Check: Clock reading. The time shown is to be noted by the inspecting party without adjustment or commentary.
5:52
